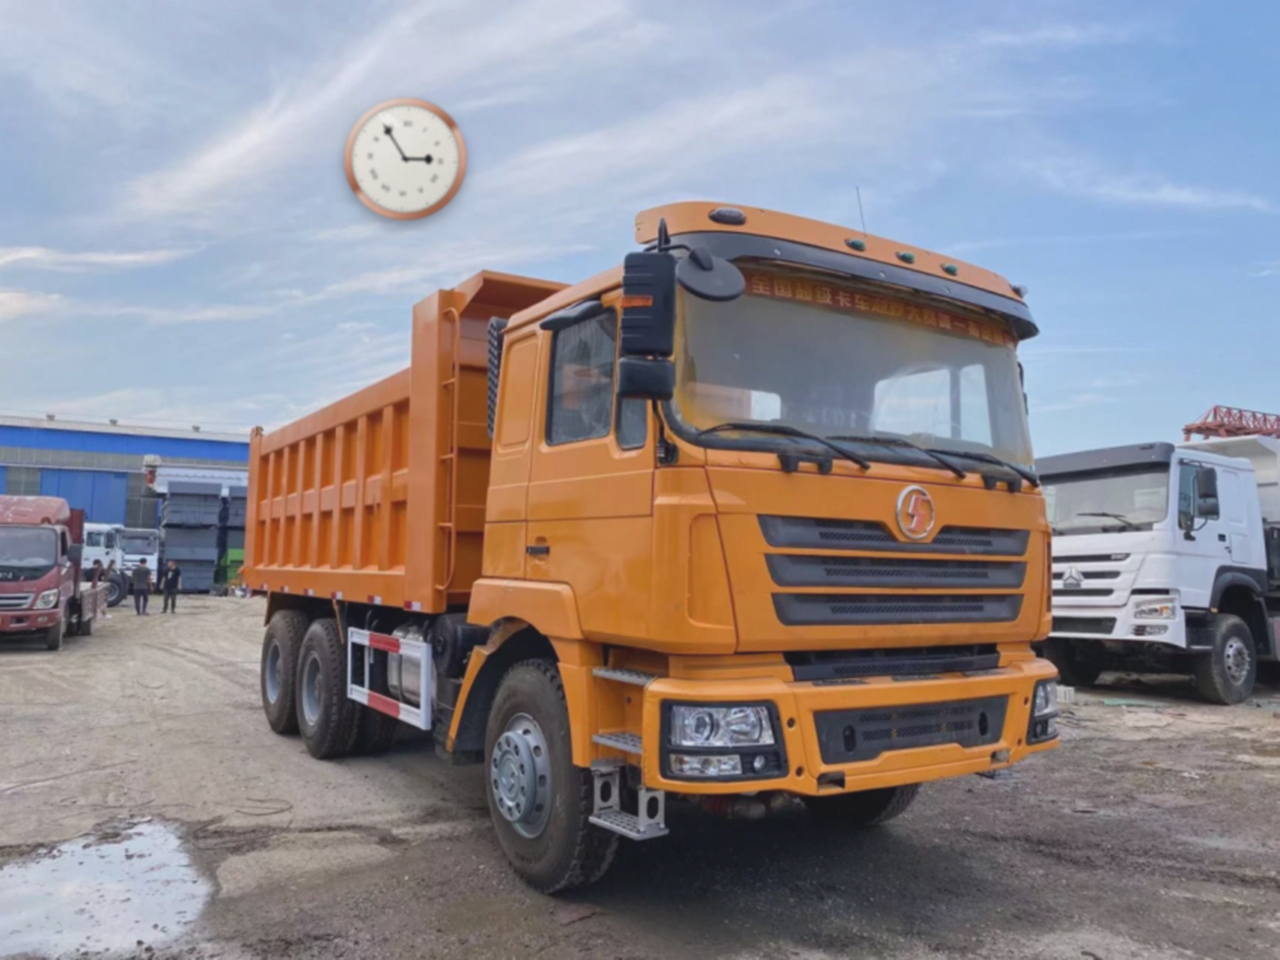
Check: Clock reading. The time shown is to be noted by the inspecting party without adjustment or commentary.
2:54
